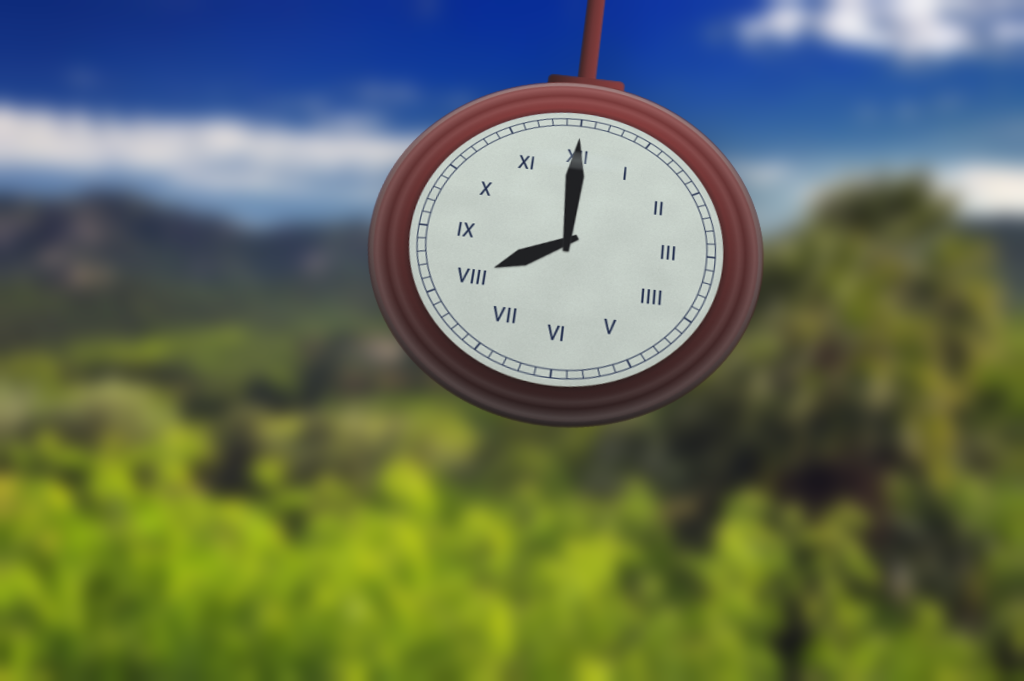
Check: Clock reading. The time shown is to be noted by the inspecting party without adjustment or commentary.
8:00
